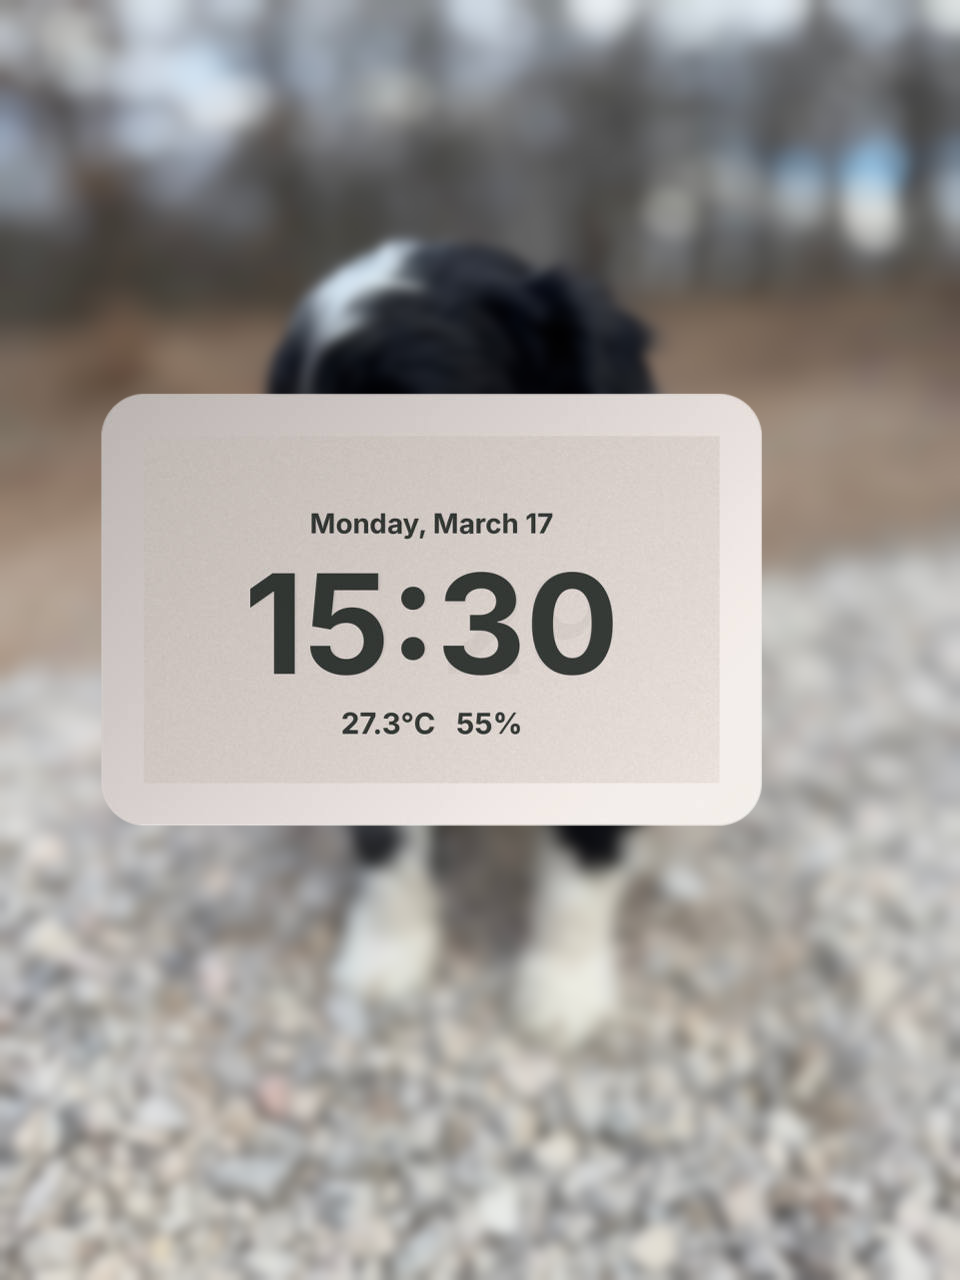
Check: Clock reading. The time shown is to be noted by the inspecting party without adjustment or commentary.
15:30
